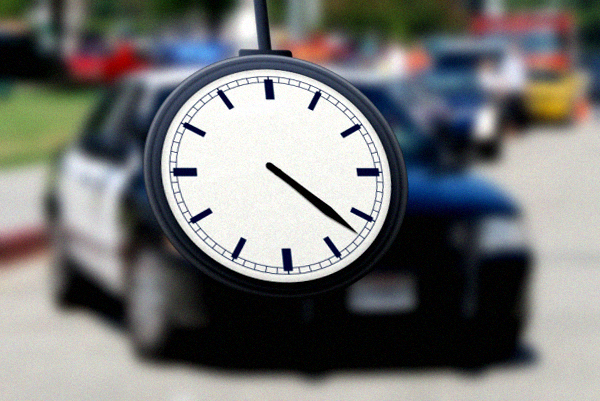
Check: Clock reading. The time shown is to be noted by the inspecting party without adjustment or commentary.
4:22
